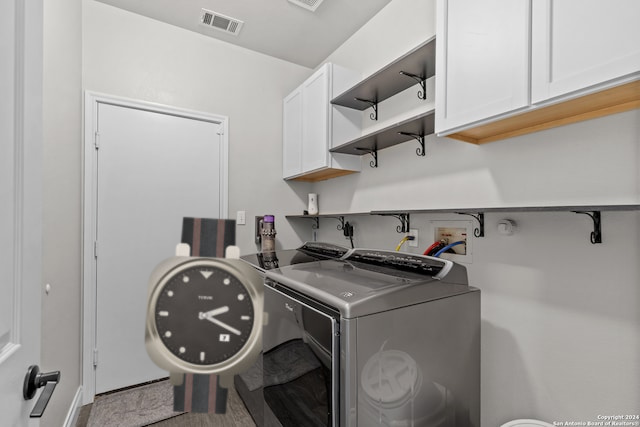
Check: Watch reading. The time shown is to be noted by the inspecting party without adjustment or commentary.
2:19
